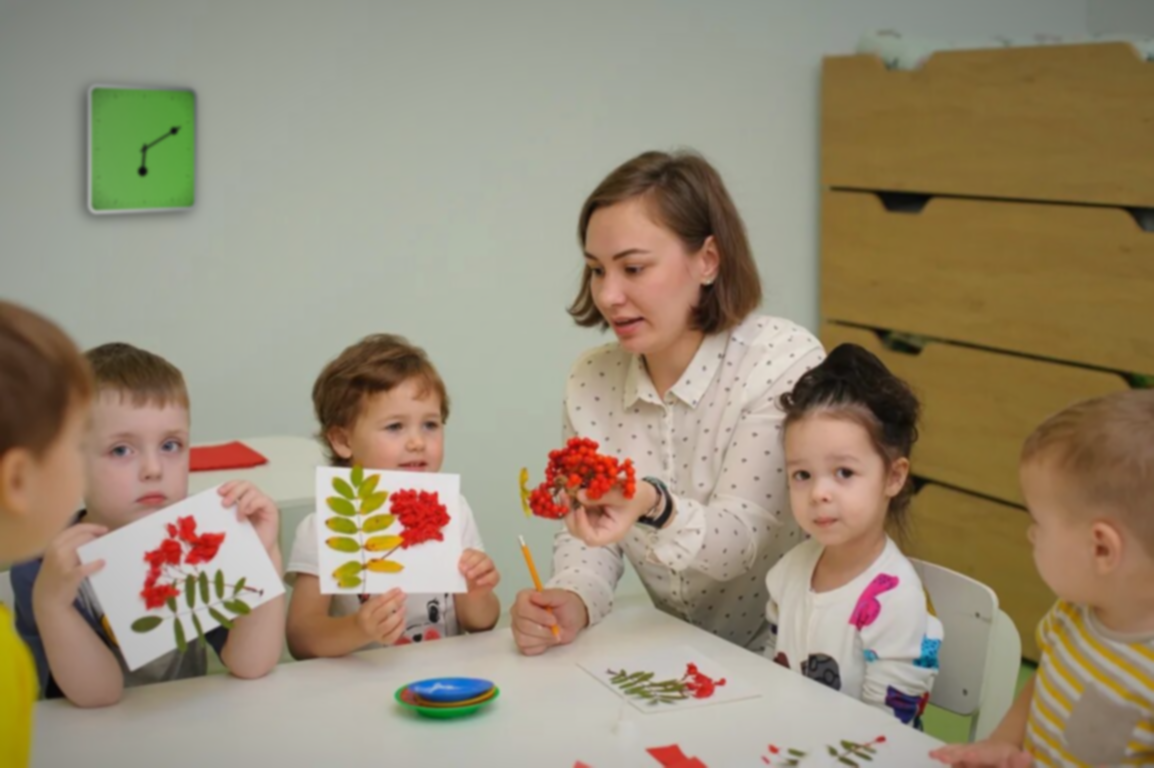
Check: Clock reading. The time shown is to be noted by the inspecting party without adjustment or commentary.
6:10
